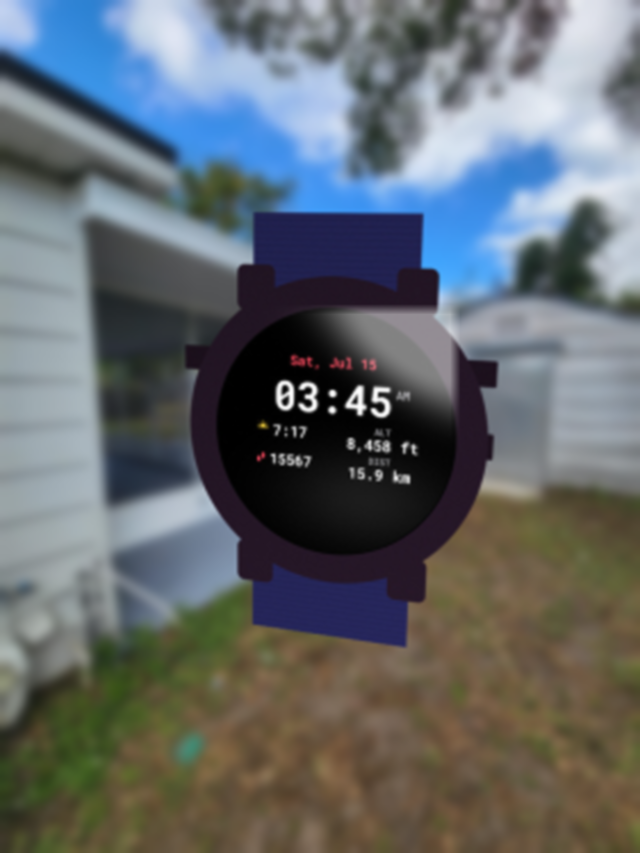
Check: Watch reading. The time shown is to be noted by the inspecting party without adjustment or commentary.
3:45
